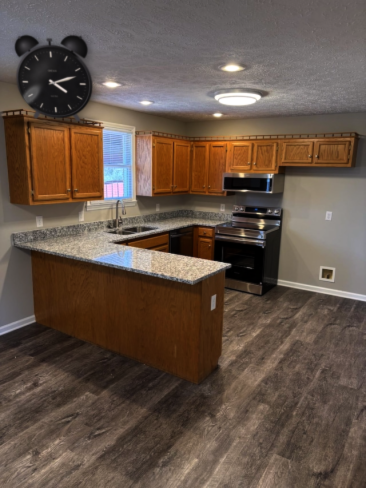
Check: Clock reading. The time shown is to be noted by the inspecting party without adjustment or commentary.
4:12
